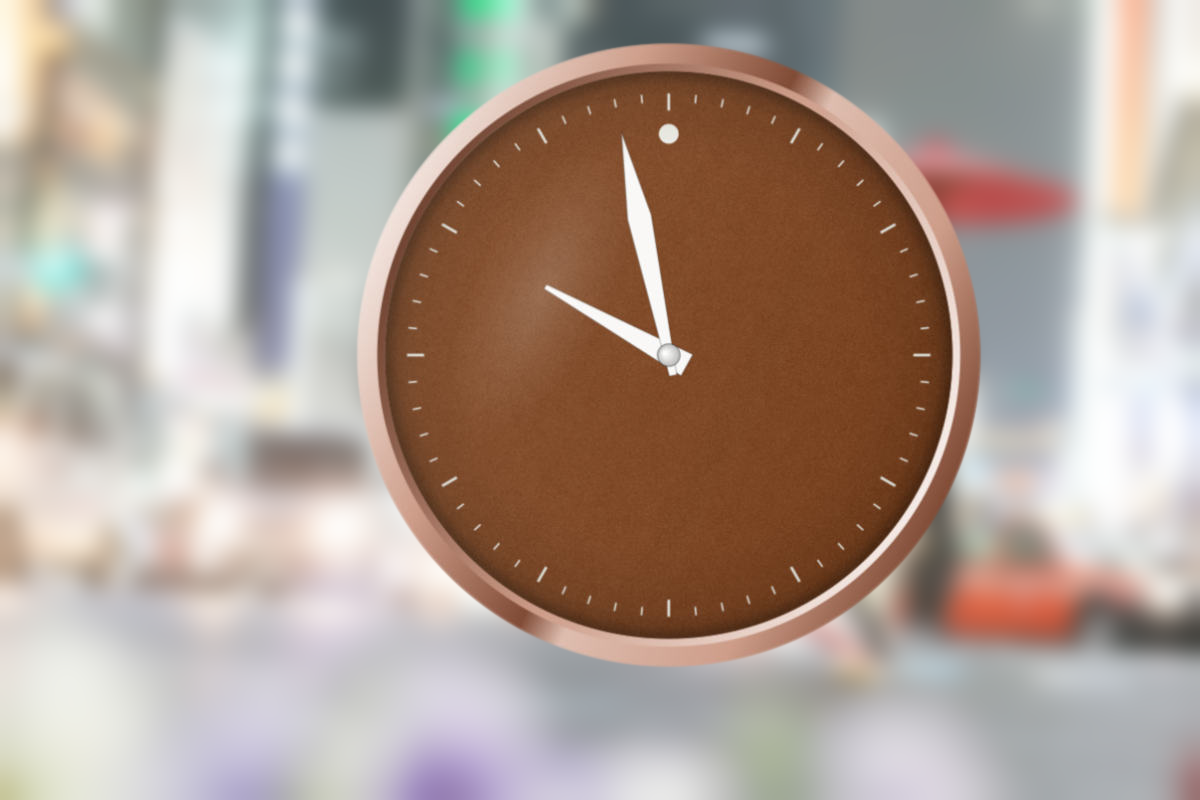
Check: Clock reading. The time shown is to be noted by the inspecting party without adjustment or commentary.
9:58
